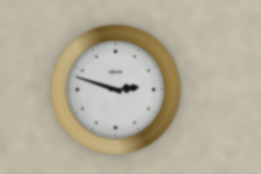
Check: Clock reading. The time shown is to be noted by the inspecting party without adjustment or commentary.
2:48
